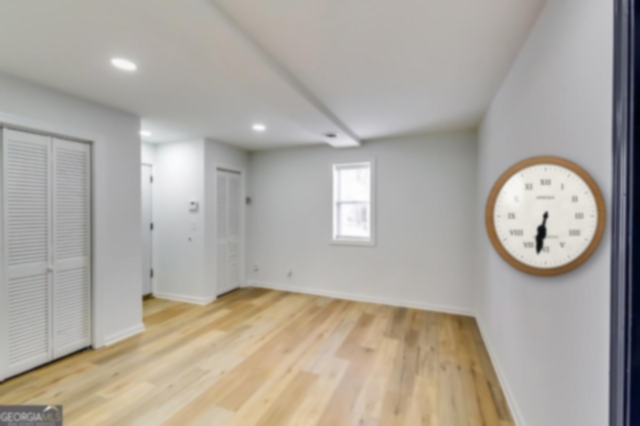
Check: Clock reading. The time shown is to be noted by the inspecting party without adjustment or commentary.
6:32
